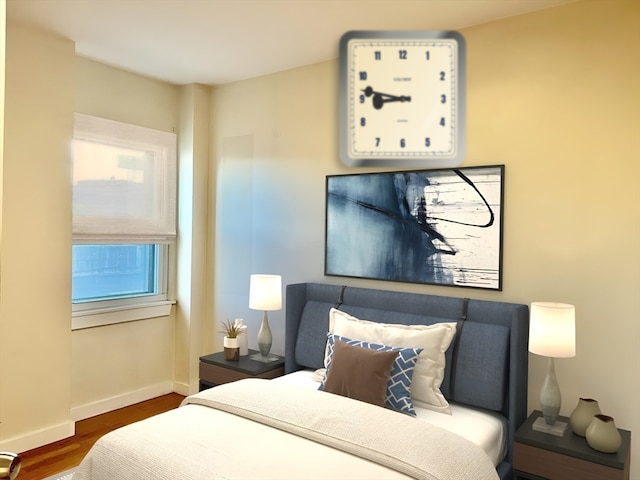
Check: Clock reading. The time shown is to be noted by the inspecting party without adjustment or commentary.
8:47
